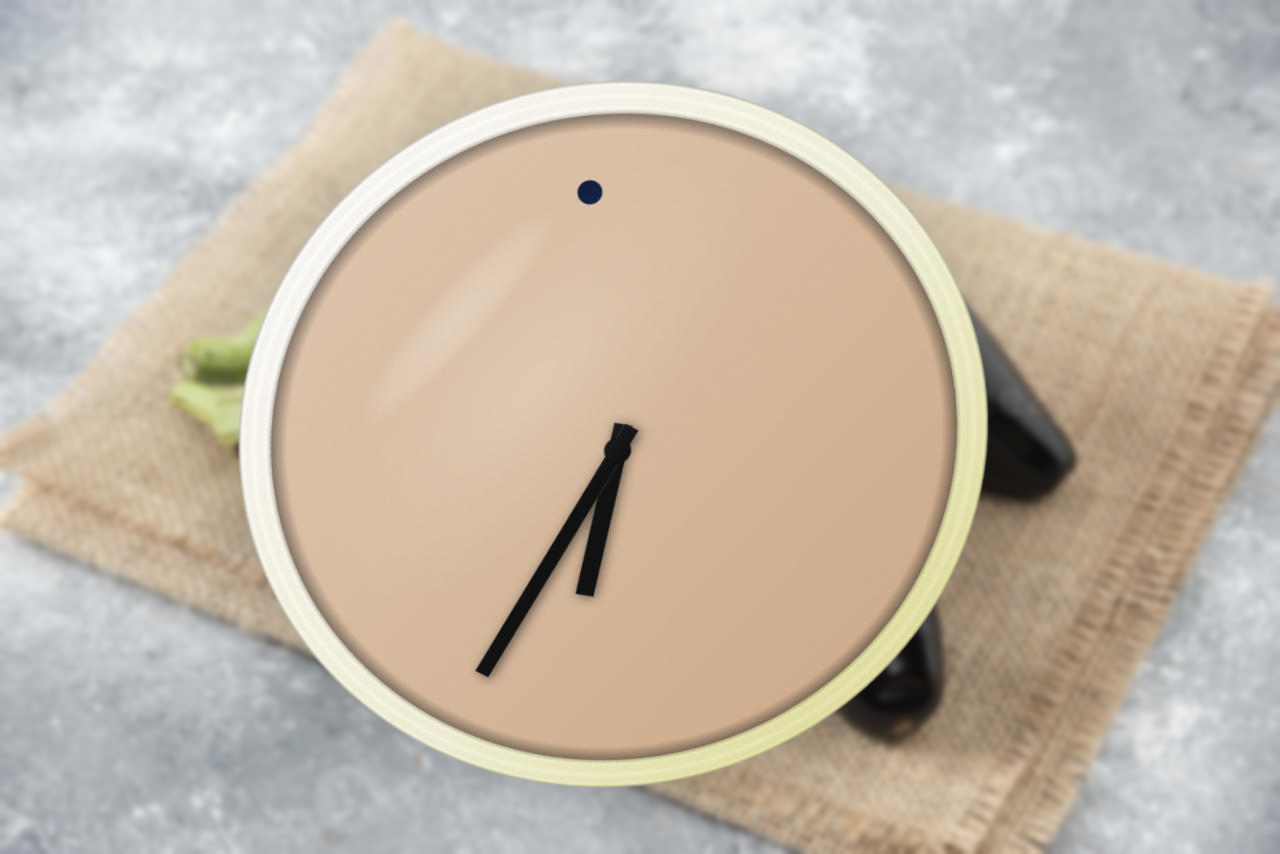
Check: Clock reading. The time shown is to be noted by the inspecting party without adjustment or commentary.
6:36
